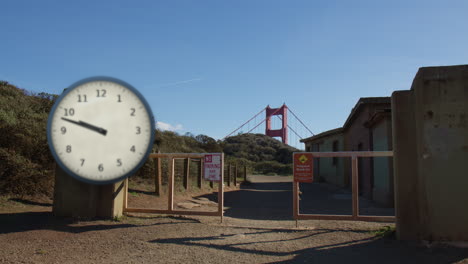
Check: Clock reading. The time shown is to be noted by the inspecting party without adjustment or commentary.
9:48
